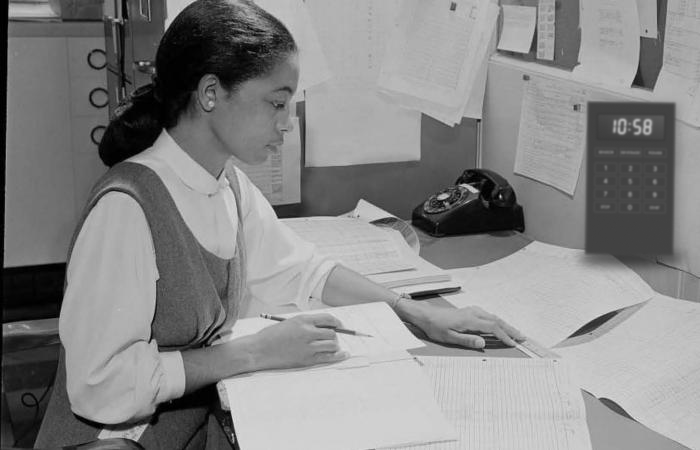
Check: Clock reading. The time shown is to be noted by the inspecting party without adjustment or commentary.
10:58
